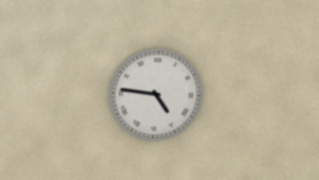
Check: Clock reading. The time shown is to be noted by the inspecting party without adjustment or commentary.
4:46
